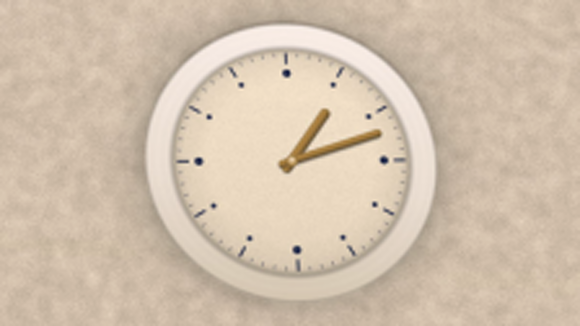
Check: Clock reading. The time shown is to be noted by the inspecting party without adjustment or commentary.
1:12
